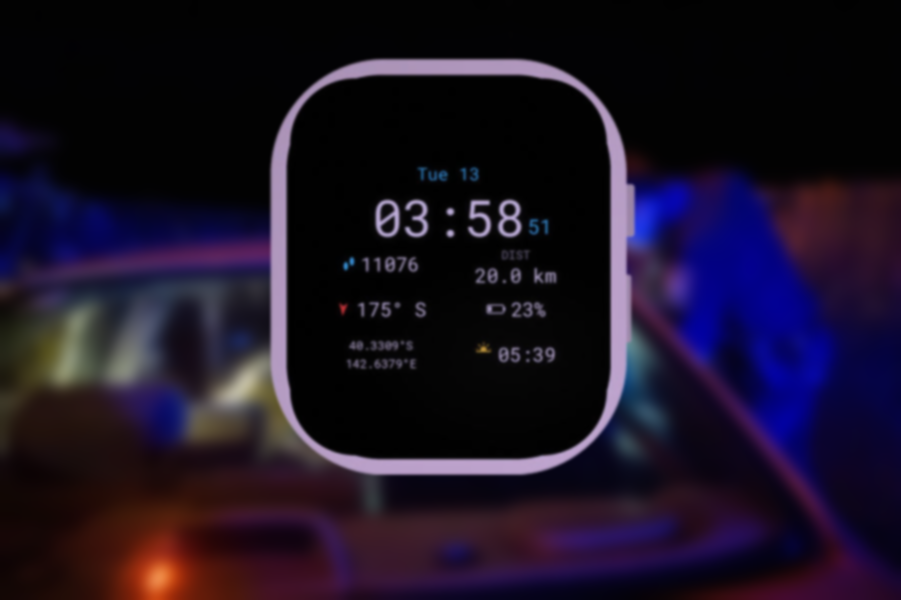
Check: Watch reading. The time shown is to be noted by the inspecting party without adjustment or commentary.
3:58:51
